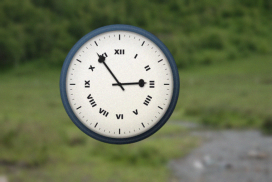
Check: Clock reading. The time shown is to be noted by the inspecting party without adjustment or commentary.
2:54
